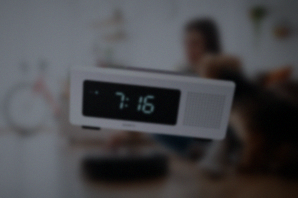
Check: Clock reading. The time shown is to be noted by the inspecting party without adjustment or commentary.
7:16
